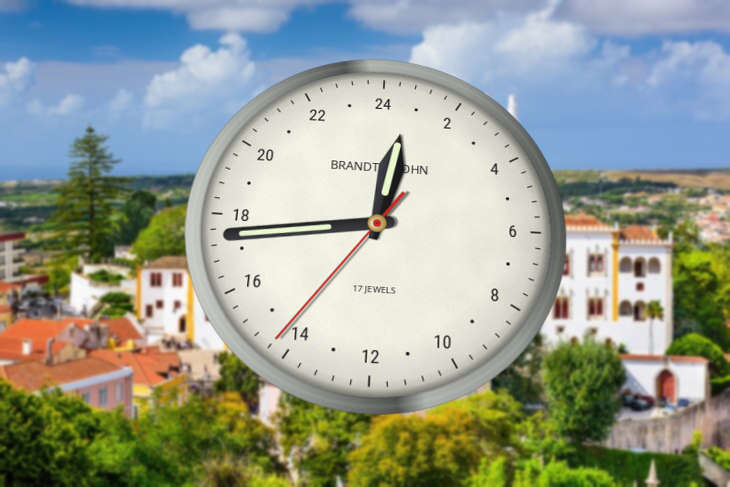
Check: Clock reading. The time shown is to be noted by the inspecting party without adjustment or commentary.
0:43:36
